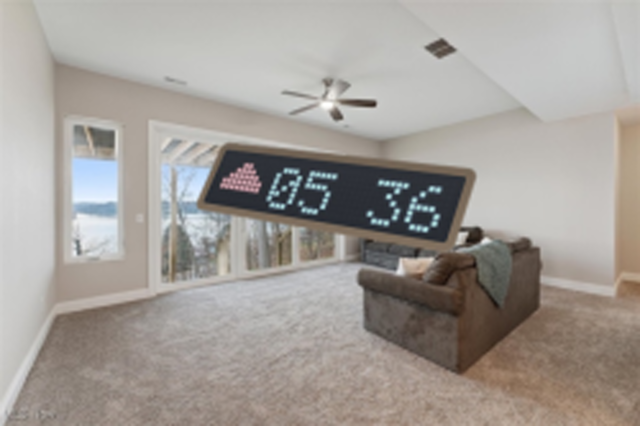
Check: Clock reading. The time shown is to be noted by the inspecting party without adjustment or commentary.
5:36
